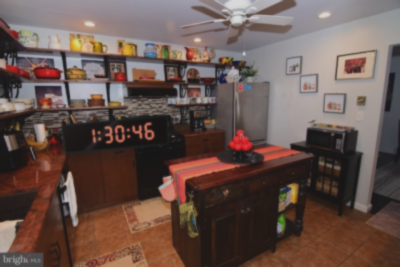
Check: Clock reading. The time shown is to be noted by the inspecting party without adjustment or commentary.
1:30:46
